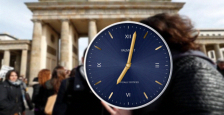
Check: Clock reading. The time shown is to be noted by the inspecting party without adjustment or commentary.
7:02
